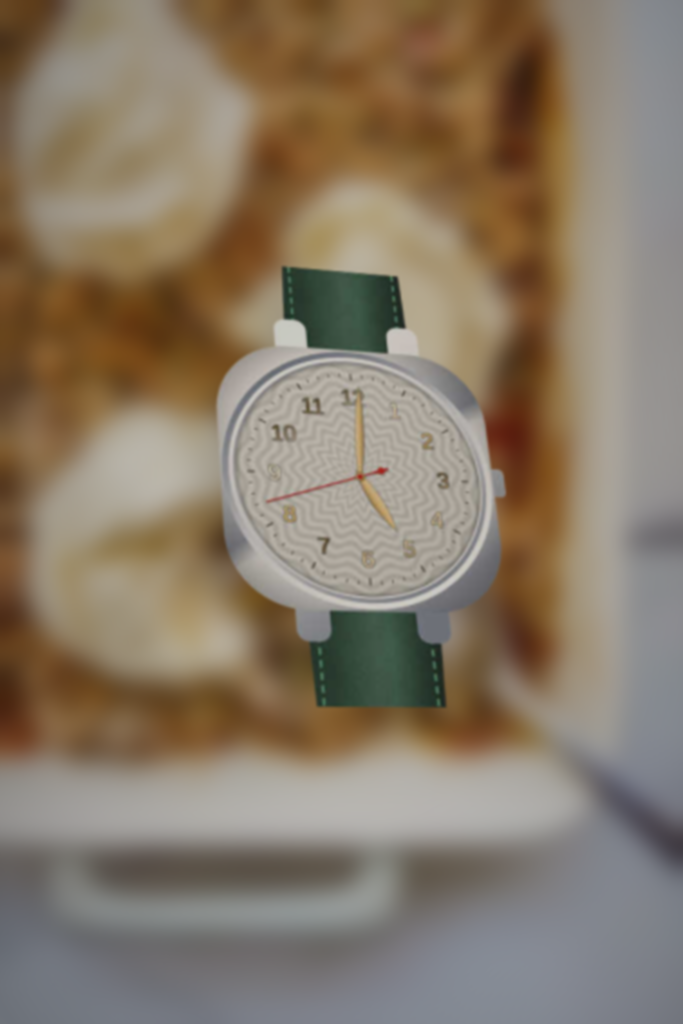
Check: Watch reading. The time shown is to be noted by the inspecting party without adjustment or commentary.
5:00:42
